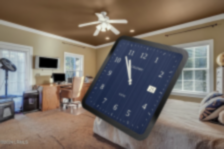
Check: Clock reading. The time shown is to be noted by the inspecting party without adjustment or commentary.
10:53
